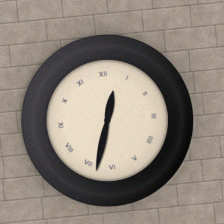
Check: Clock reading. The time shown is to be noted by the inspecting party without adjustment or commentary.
12:33
